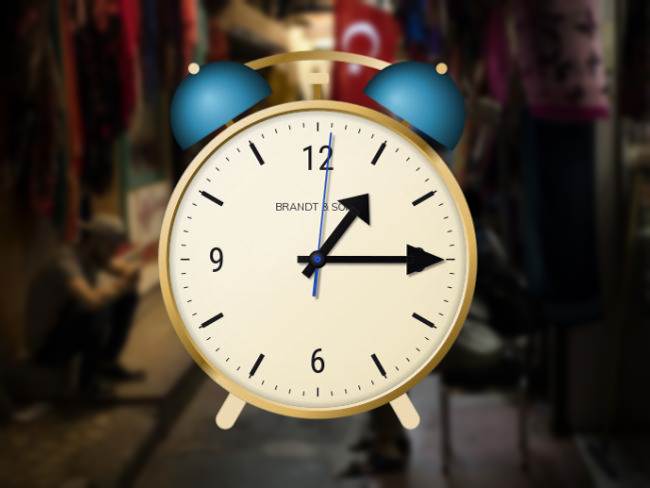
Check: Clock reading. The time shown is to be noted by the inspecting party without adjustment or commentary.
1:15:01
